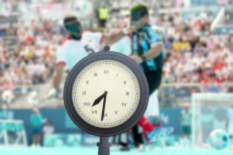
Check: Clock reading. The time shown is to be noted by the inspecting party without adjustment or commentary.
7:31
